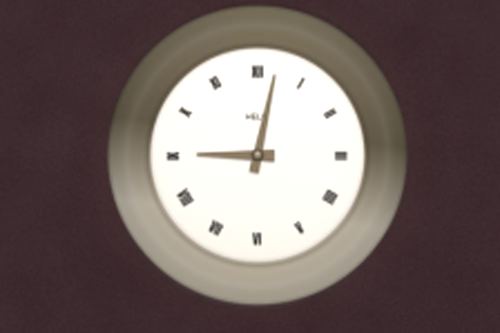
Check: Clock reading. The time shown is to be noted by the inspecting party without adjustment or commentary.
9:02
